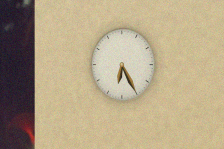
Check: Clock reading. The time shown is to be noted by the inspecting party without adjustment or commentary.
6:25
